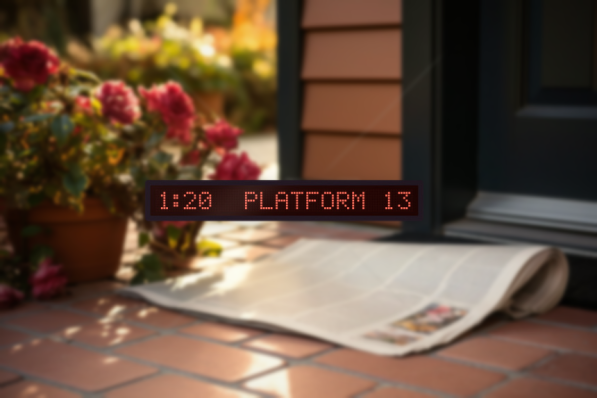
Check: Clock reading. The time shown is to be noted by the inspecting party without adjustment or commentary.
1:20
